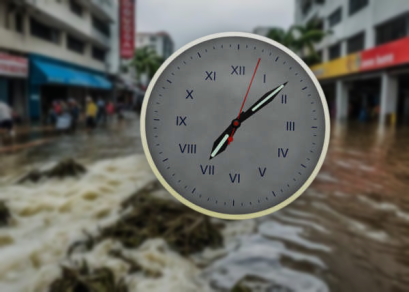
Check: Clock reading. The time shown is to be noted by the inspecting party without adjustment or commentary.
7:08:03
